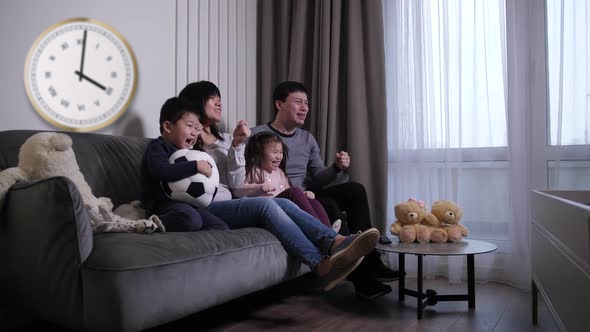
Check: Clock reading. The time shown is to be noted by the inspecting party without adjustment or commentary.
4:01
